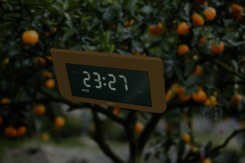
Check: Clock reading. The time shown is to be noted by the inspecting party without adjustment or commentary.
23:27
